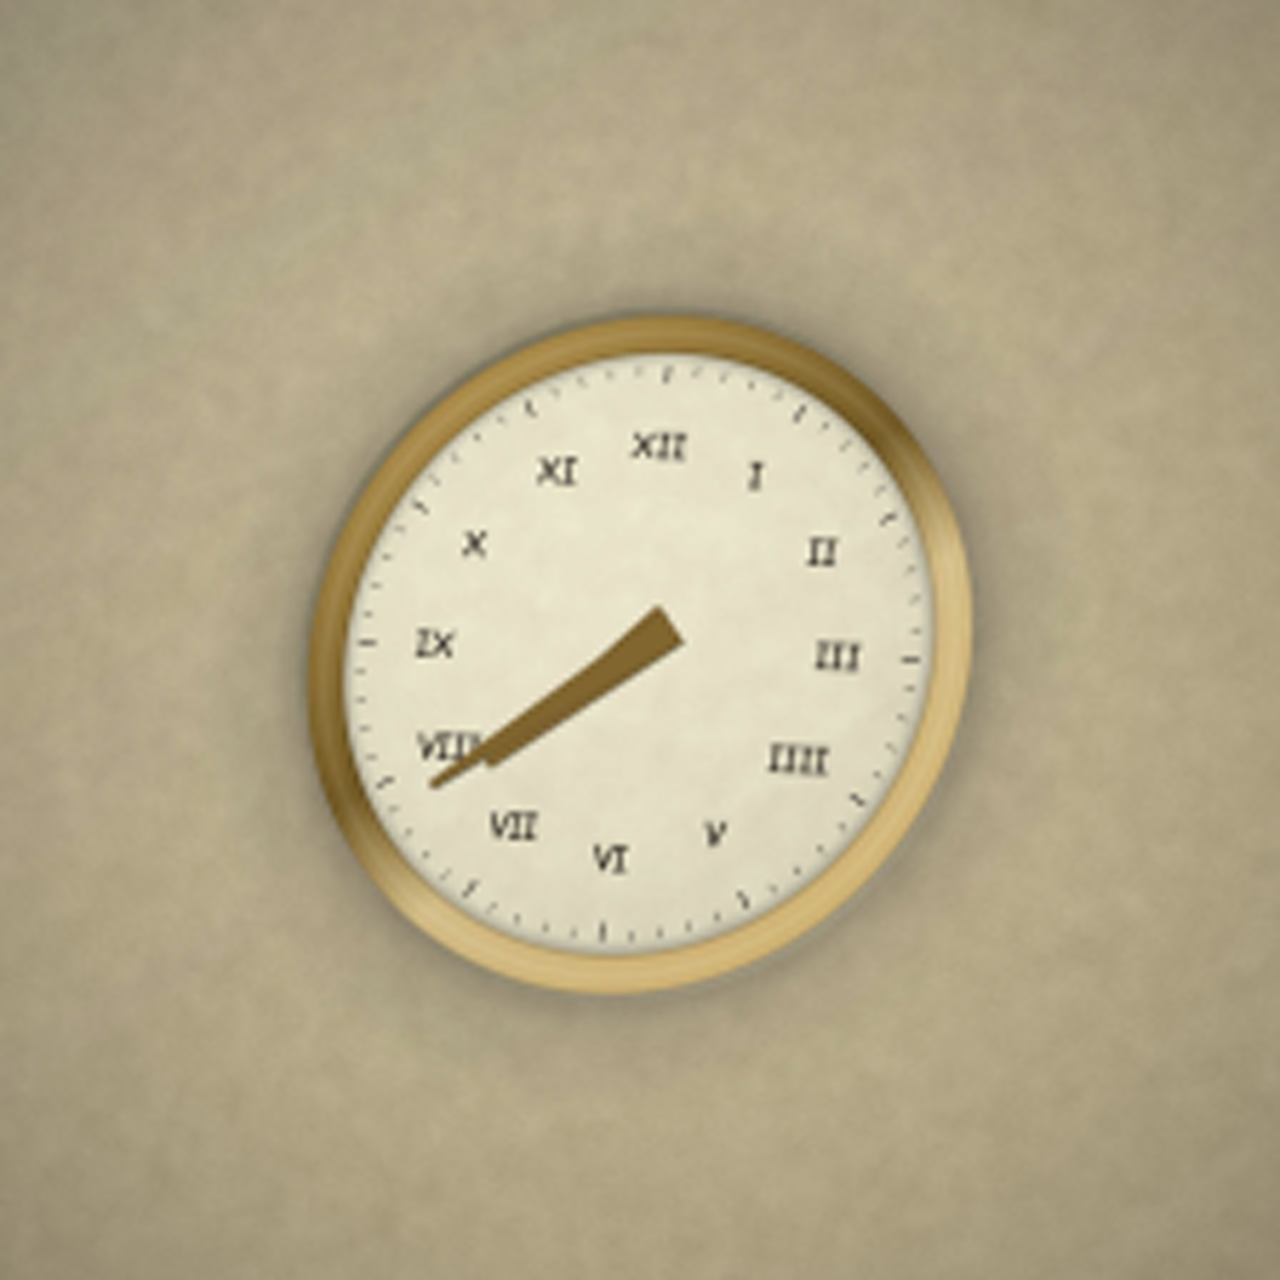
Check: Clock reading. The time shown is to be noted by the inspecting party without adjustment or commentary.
7:39
